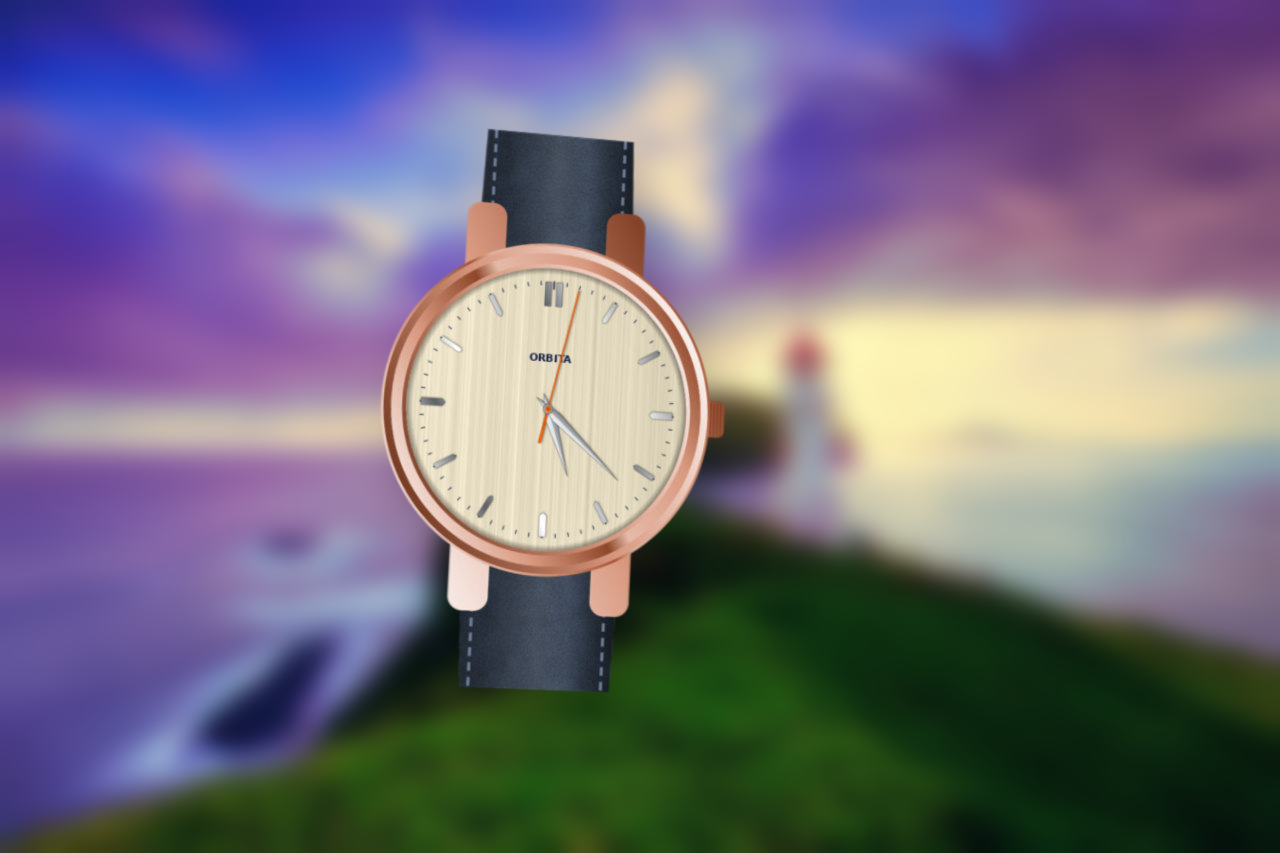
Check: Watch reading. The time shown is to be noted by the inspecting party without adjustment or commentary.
5:22:02
